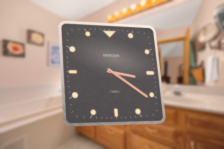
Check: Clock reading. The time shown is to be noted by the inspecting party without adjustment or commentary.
3:21
